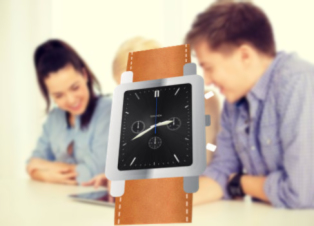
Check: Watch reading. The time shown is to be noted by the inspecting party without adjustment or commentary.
2:40
